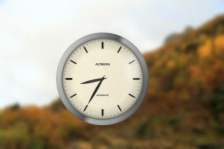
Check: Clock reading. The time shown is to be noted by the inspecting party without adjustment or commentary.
8:35
